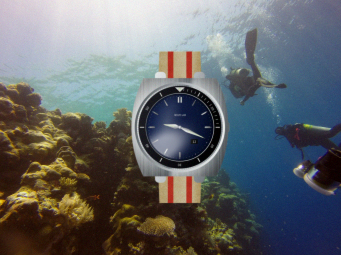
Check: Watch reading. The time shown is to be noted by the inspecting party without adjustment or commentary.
9:19
